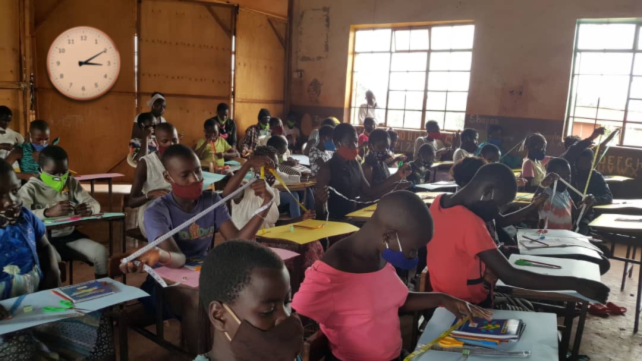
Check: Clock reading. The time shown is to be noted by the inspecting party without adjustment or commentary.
3:10
